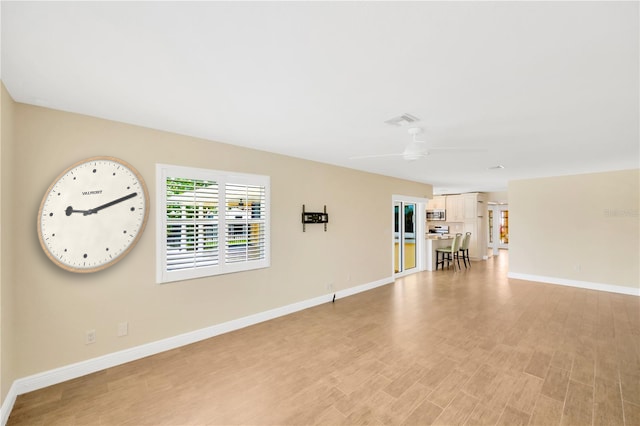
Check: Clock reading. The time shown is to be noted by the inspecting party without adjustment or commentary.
9:12
